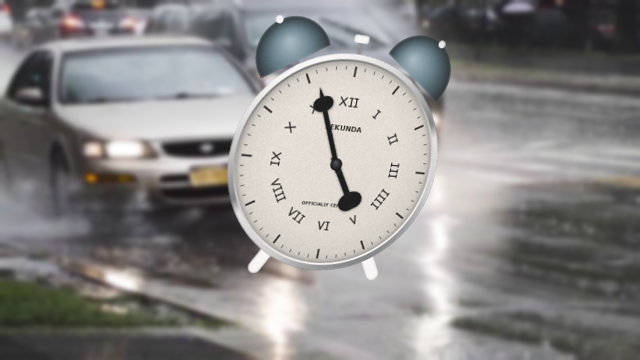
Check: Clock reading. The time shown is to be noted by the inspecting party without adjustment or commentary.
4:56
